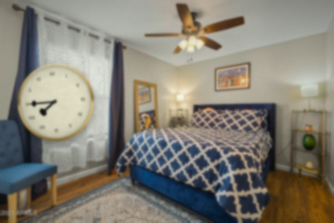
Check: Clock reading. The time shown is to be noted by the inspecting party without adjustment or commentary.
7:45
